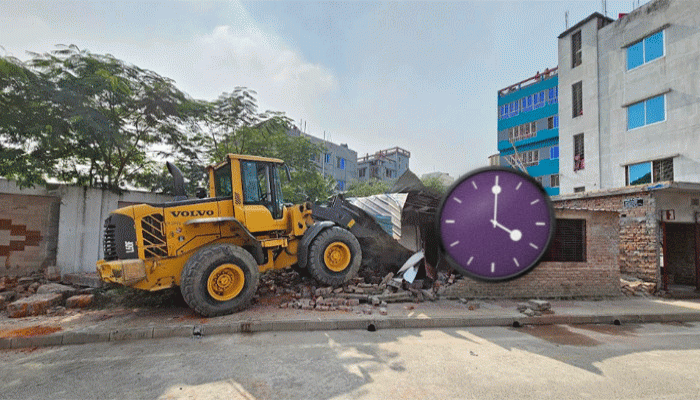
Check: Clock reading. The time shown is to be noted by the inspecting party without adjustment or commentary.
4:00
